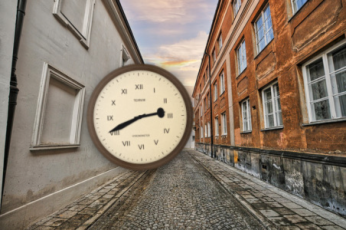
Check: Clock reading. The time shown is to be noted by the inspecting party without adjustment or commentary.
2:41
